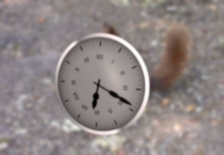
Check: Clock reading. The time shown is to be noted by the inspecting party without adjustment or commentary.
6:19
